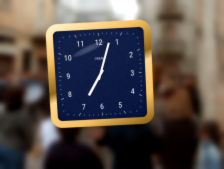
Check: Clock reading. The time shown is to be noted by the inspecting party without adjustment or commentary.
7:03
